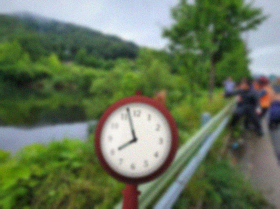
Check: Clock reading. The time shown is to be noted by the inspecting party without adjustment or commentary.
7:57
